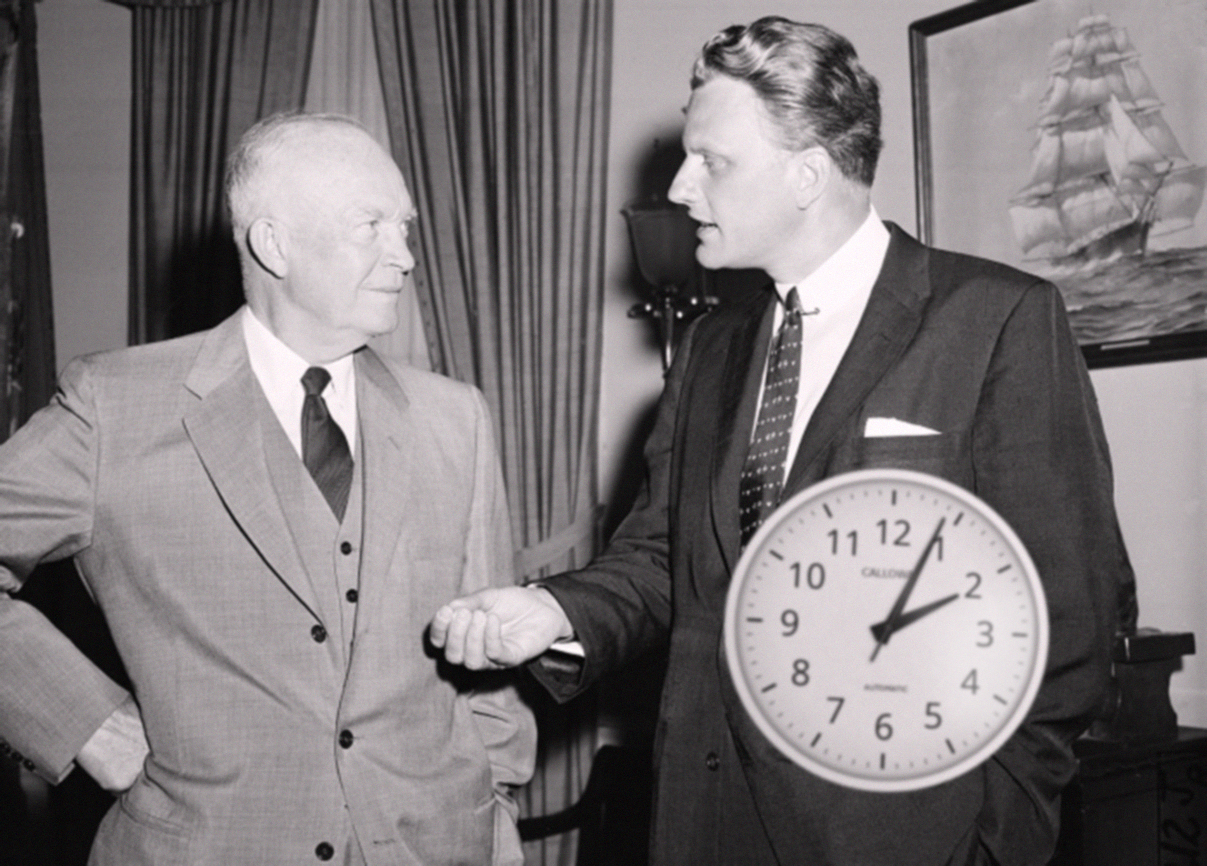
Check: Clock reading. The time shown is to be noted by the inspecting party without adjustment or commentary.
2:04:04
